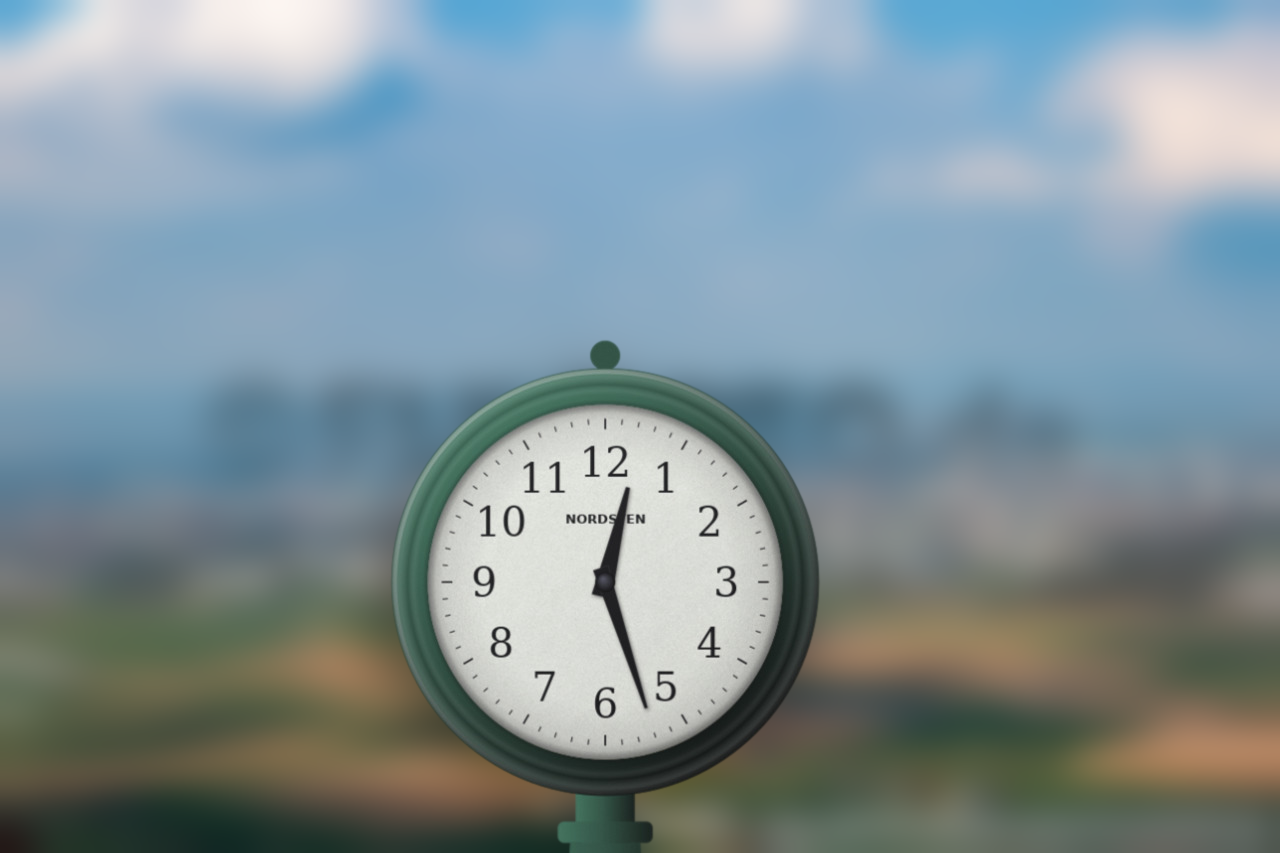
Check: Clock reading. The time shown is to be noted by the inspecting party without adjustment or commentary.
12:27
